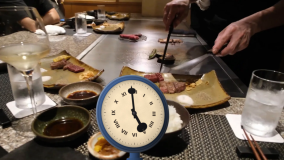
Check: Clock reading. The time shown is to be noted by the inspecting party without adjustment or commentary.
4:59
